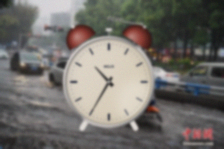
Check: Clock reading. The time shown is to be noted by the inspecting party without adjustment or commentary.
10:35
